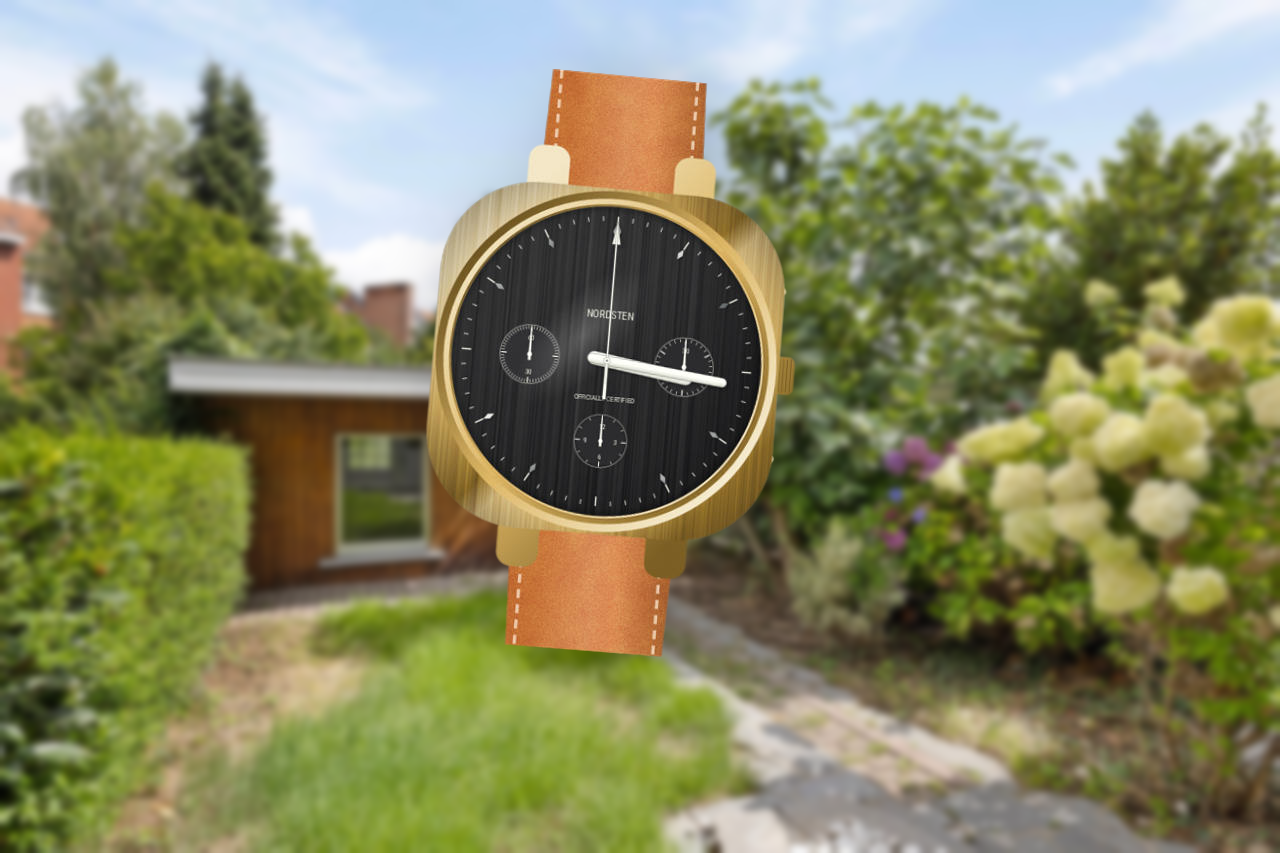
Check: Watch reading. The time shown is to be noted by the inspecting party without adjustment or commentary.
3:16
